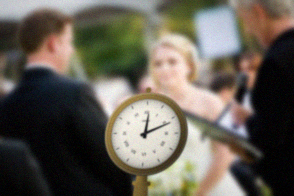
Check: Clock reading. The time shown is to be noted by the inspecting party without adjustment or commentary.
12:11
